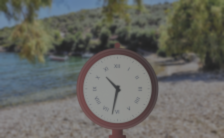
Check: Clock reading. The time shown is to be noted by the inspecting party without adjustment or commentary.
10:32
